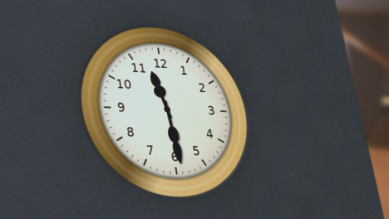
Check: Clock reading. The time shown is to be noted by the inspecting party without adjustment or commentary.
11:29
